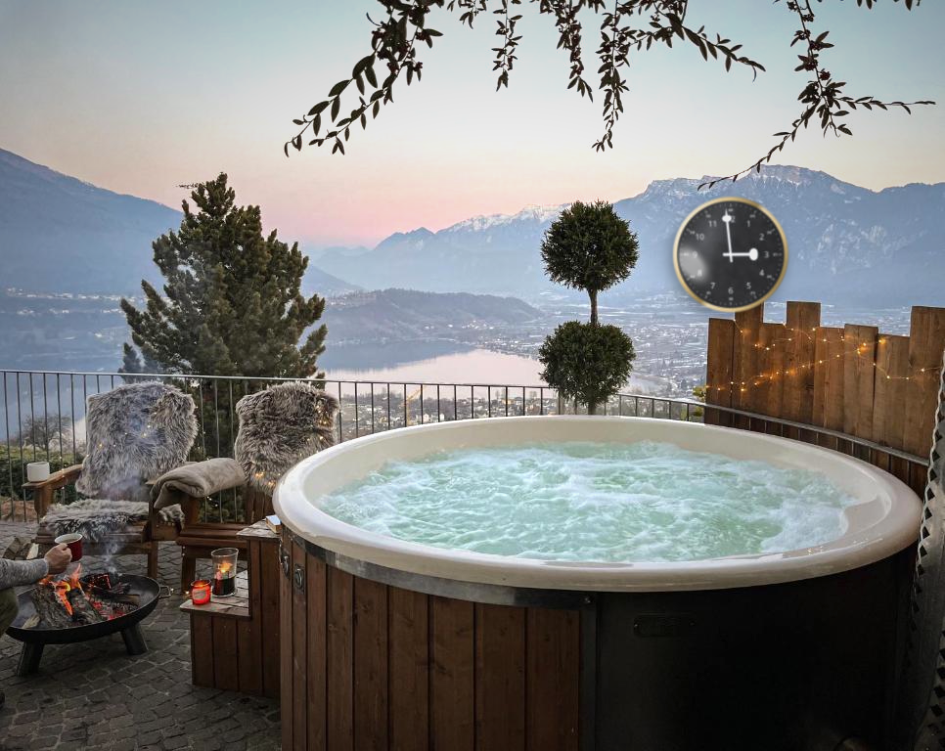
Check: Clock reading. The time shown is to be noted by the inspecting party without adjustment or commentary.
2:59
